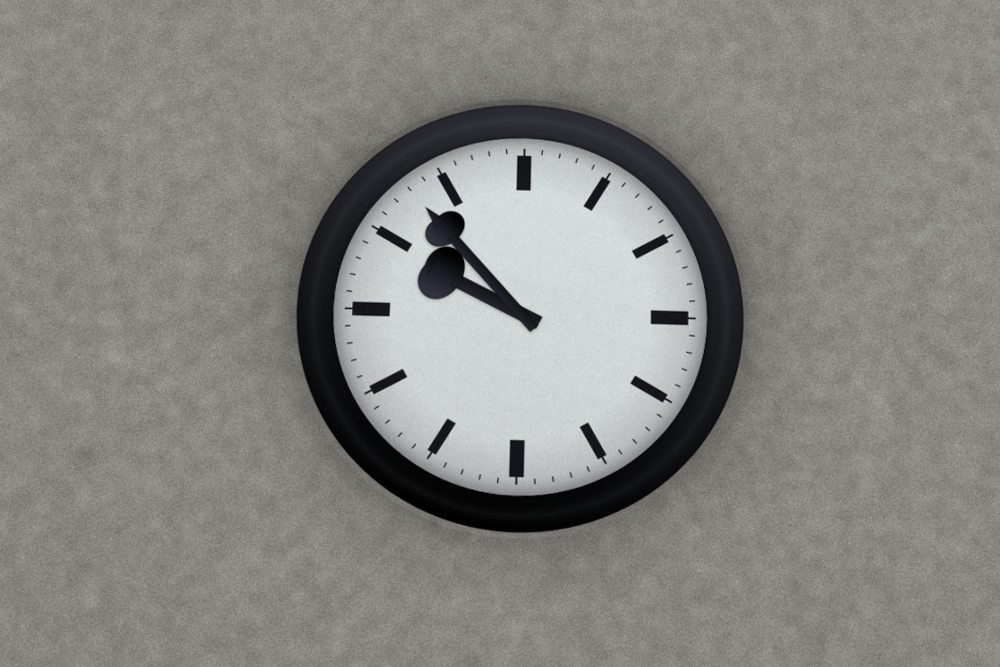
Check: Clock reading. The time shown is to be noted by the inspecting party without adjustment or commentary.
9:53
